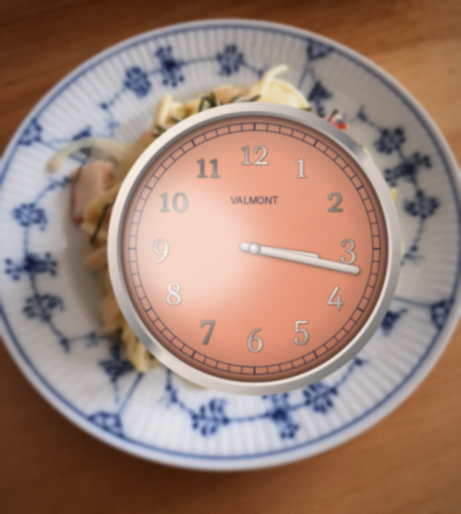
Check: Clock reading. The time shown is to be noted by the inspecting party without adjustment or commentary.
3:17
